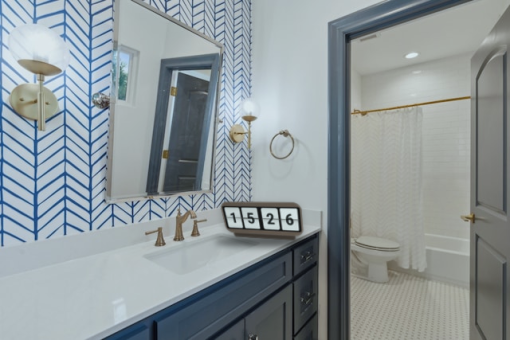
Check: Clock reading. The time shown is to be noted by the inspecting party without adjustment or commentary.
15:26
